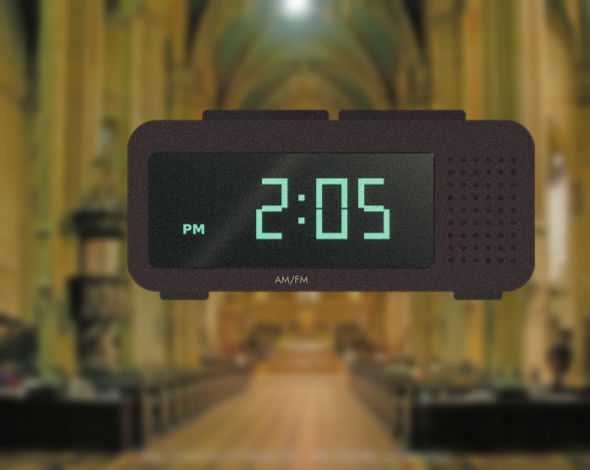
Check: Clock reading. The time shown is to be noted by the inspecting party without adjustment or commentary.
2:05
